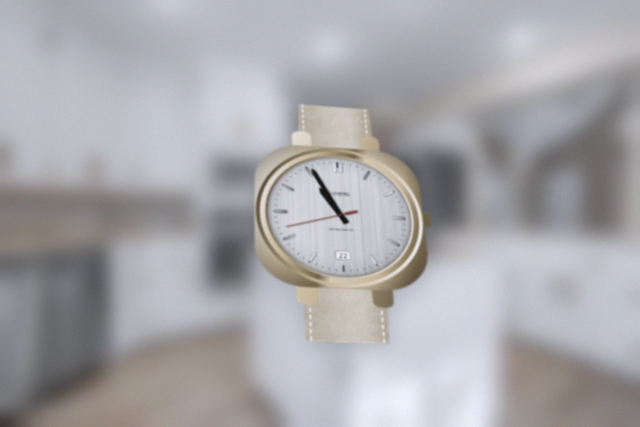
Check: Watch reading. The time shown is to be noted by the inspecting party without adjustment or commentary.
10:55:42
